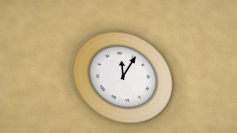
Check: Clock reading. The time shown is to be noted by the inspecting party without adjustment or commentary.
12:06
